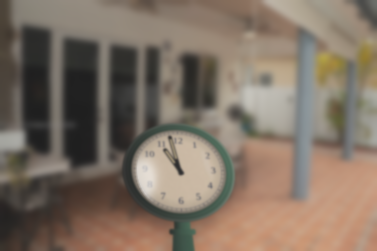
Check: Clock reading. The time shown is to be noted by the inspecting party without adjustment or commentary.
10:58
